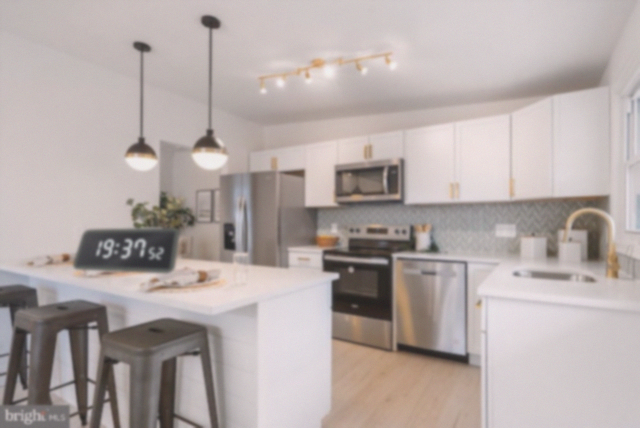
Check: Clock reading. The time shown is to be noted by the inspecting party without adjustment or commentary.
19:37
